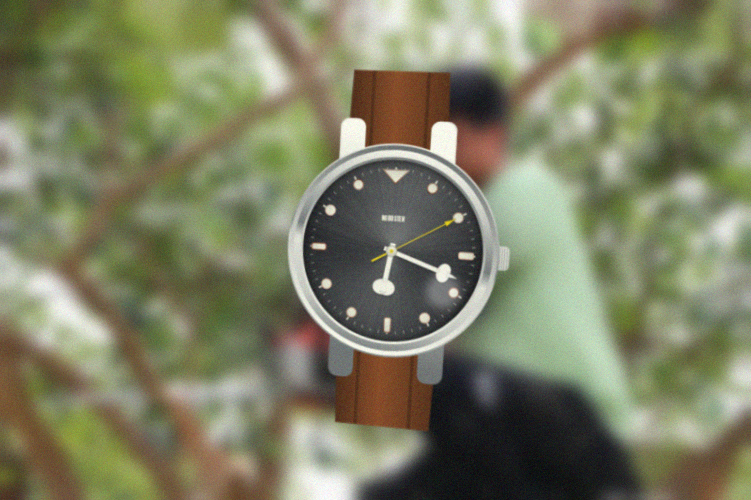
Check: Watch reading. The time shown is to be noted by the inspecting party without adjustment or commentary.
6:18:10
